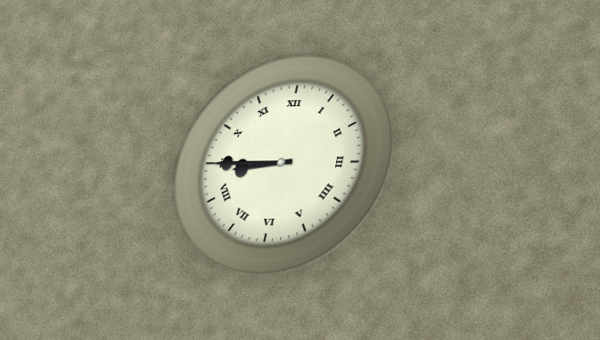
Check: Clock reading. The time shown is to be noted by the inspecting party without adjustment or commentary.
8:45
